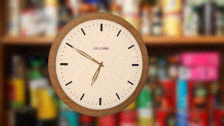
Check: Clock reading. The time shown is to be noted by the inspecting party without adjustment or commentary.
6:50
